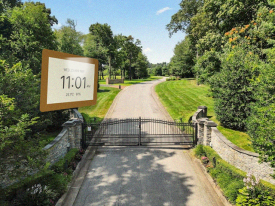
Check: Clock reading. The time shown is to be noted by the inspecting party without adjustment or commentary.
11:01
